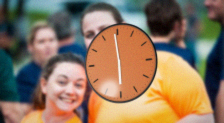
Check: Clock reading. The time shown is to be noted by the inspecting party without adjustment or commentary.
5:59
